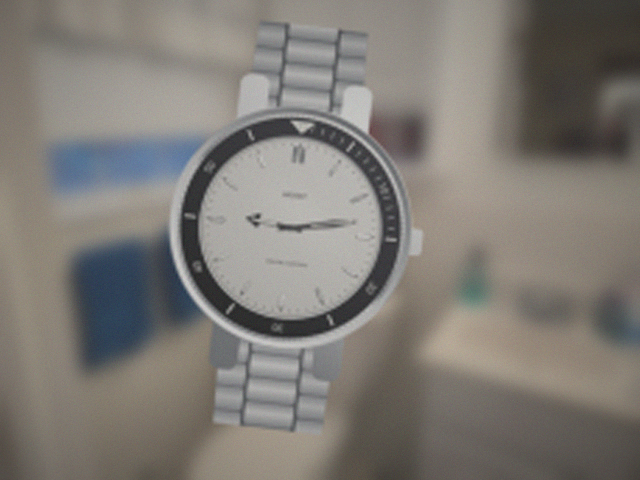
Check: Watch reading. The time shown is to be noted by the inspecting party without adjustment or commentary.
9:13
